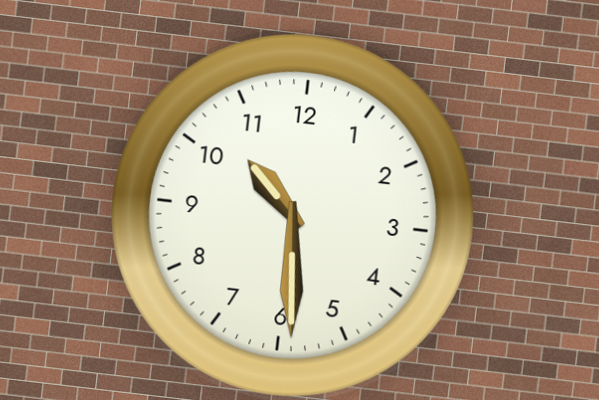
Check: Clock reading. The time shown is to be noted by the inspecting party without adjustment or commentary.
10:29
